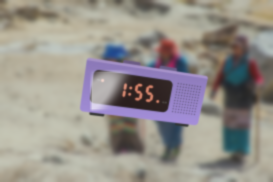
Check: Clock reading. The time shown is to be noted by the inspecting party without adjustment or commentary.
1:55
